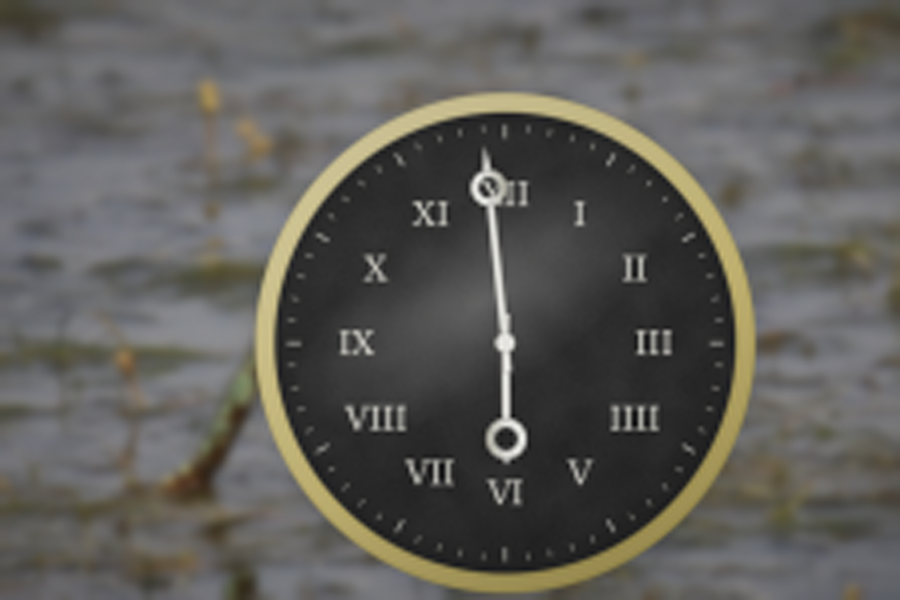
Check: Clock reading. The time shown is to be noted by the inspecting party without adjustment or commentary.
5:59
